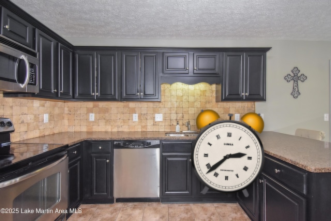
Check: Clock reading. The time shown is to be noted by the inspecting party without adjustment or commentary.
2:38
